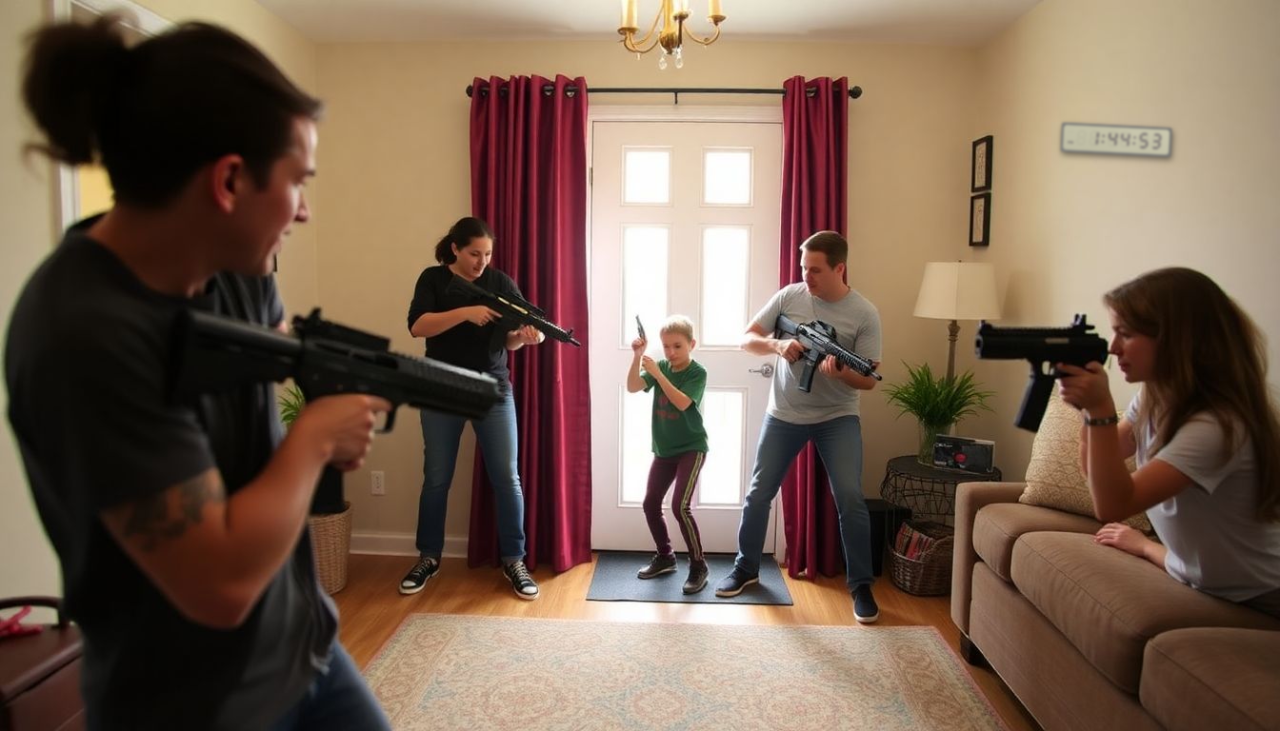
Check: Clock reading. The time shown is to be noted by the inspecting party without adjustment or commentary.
1:44:53
